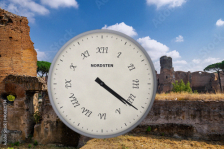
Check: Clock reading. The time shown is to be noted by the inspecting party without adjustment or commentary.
4:21
